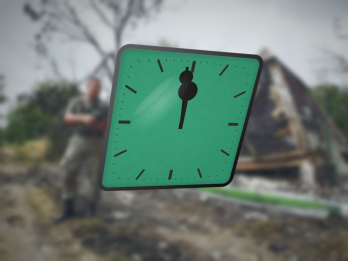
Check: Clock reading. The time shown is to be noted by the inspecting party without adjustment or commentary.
11:59
